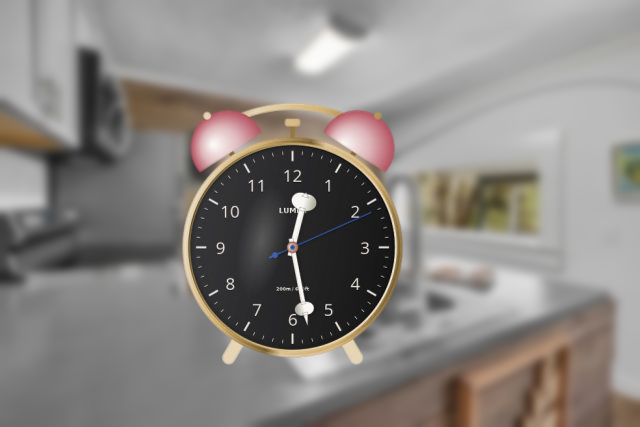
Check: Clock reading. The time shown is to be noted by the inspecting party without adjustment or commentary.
12:28:11
